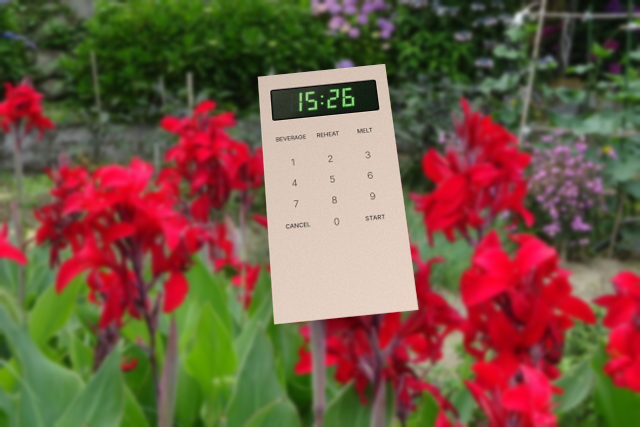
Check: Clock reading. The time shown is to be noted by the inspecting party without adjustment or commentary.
15:26
